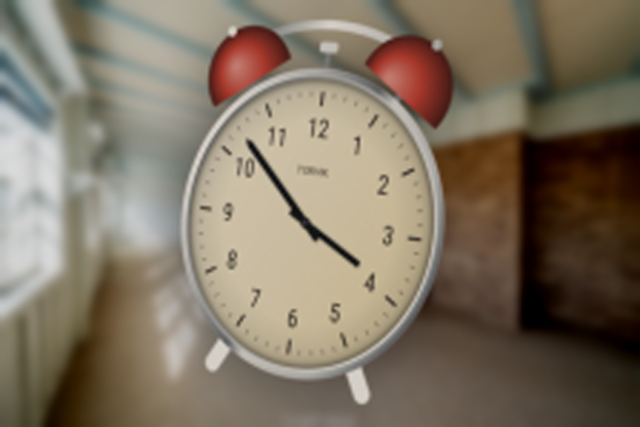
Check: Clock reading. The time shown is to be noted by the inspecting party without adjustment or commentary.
3:52
